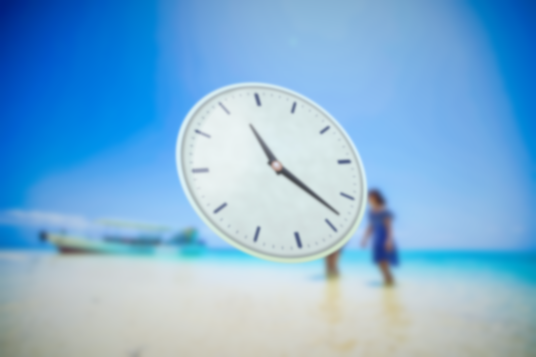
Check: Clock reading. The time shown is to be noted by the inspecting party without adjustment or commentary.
11:23
